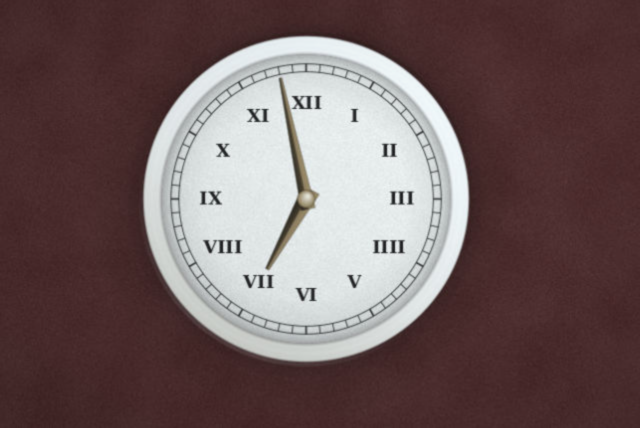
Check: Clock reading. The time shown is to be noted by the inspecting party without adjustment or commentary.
6:58
